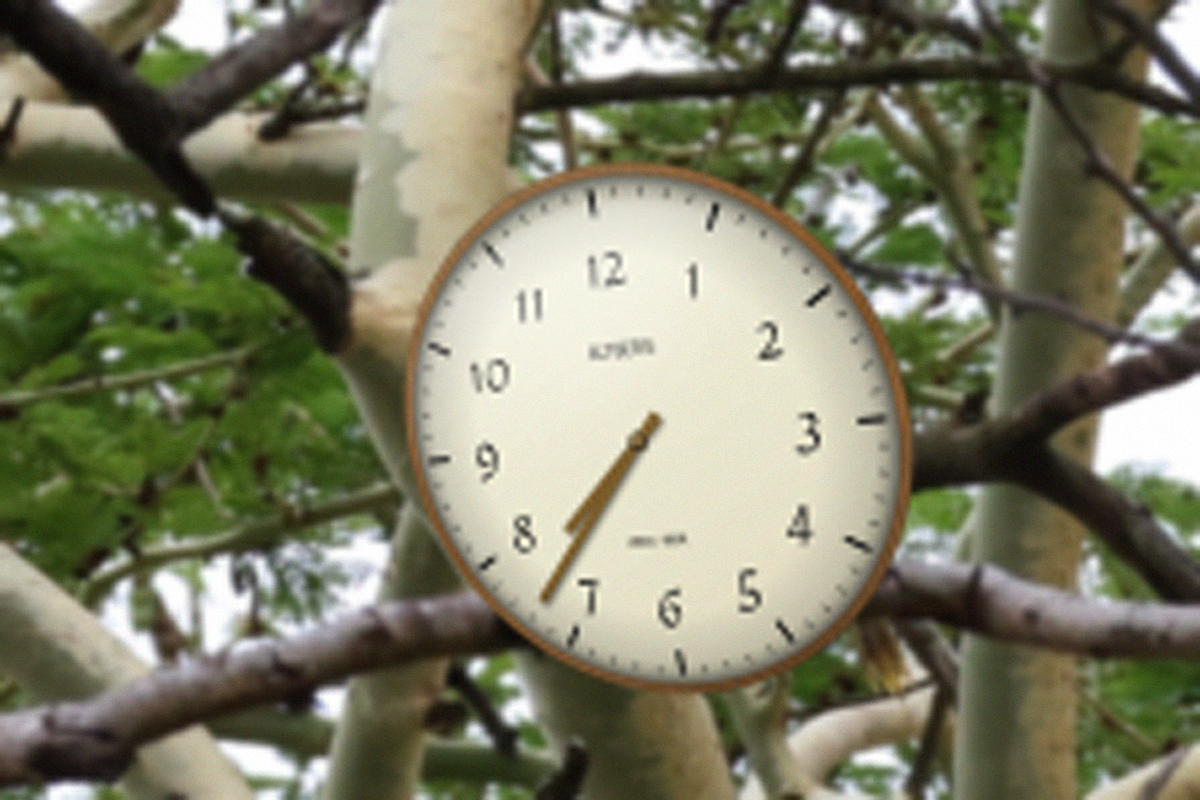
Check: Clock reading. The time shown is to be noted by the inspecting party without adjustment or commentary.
7:37
